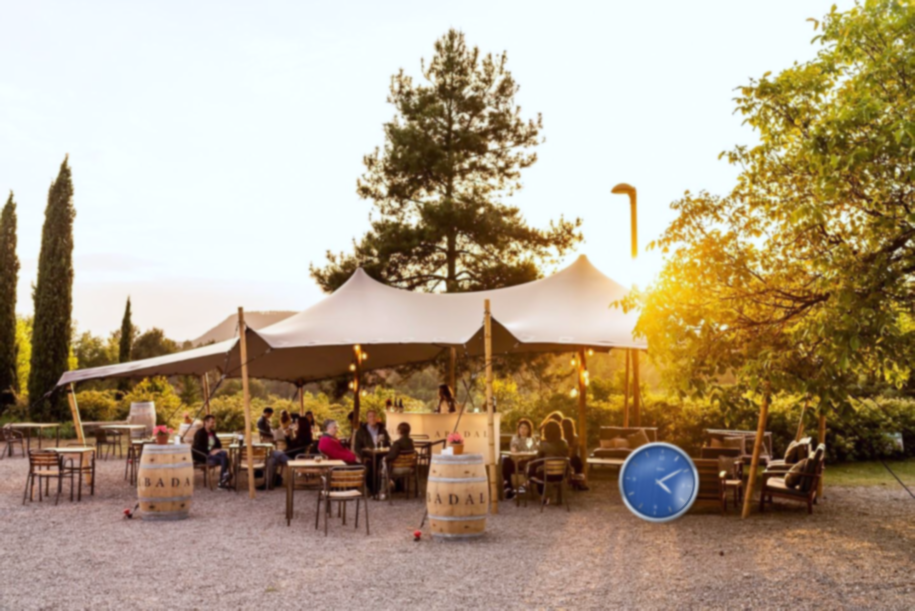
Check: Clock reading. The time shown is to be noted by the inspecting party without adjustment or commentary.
4:09
